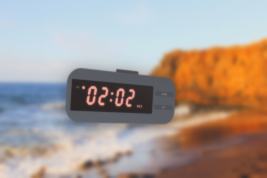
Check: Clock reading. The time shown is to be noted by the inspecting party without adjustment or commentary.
2:02
